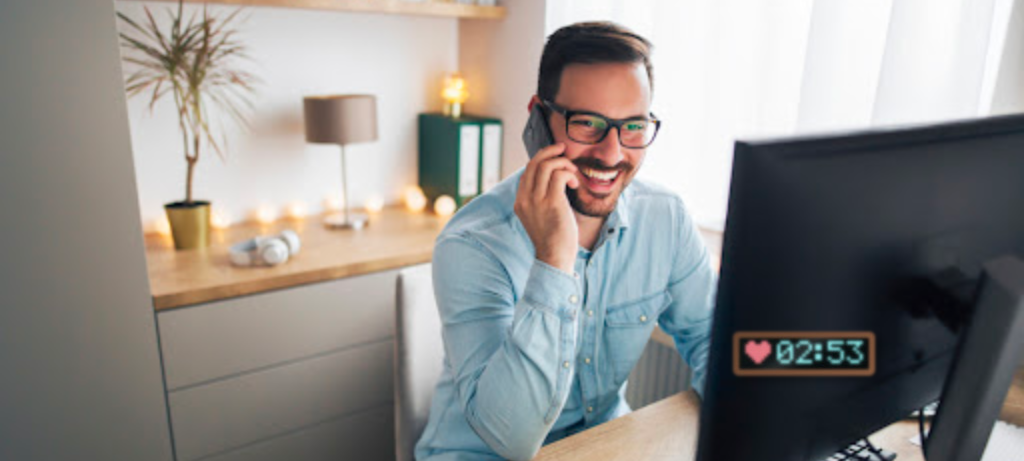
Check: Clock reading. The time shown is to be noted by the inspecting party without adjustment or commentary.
2:53
